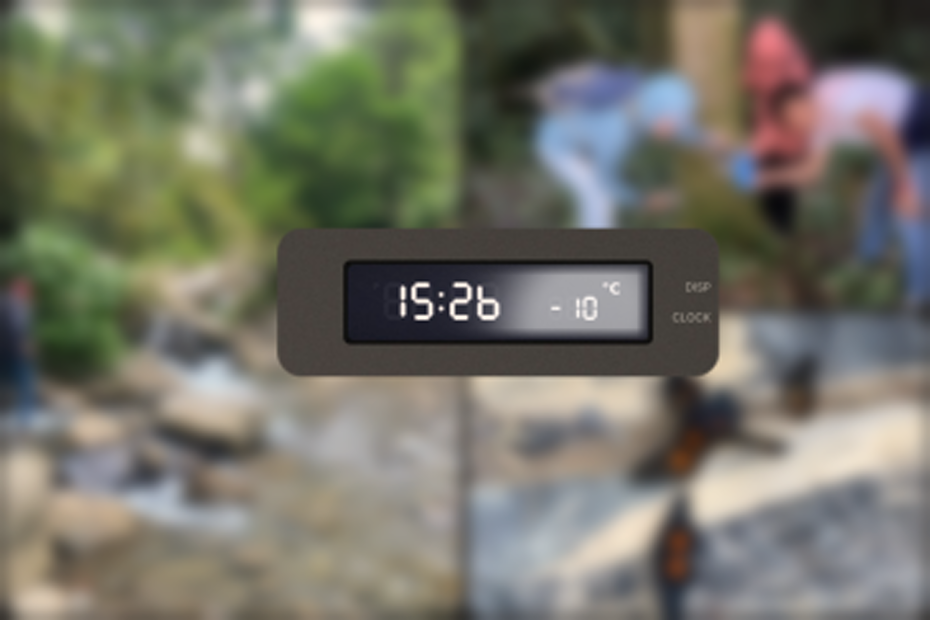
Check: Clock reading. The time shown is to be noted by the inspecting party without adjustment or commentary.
15:26
